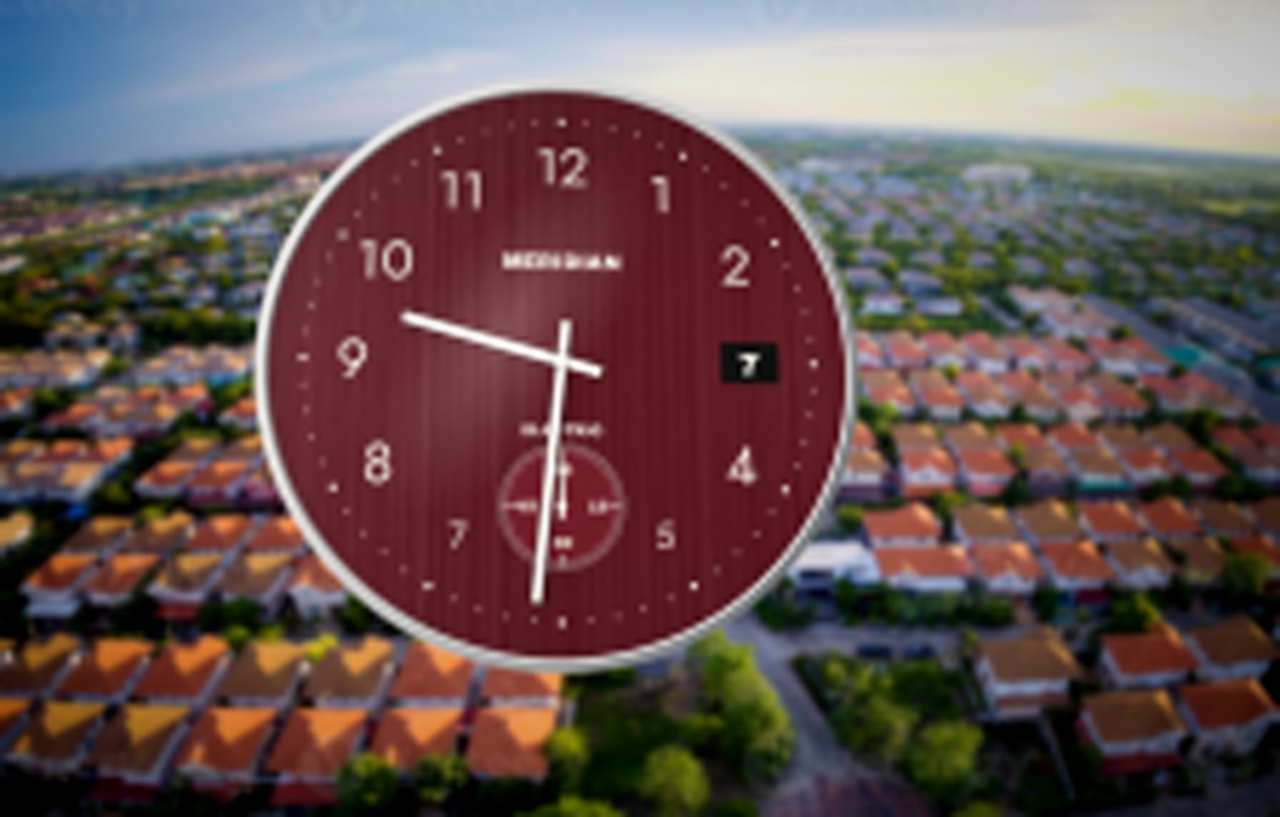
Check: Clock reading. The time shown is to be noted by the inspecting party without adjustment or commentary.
9:31
